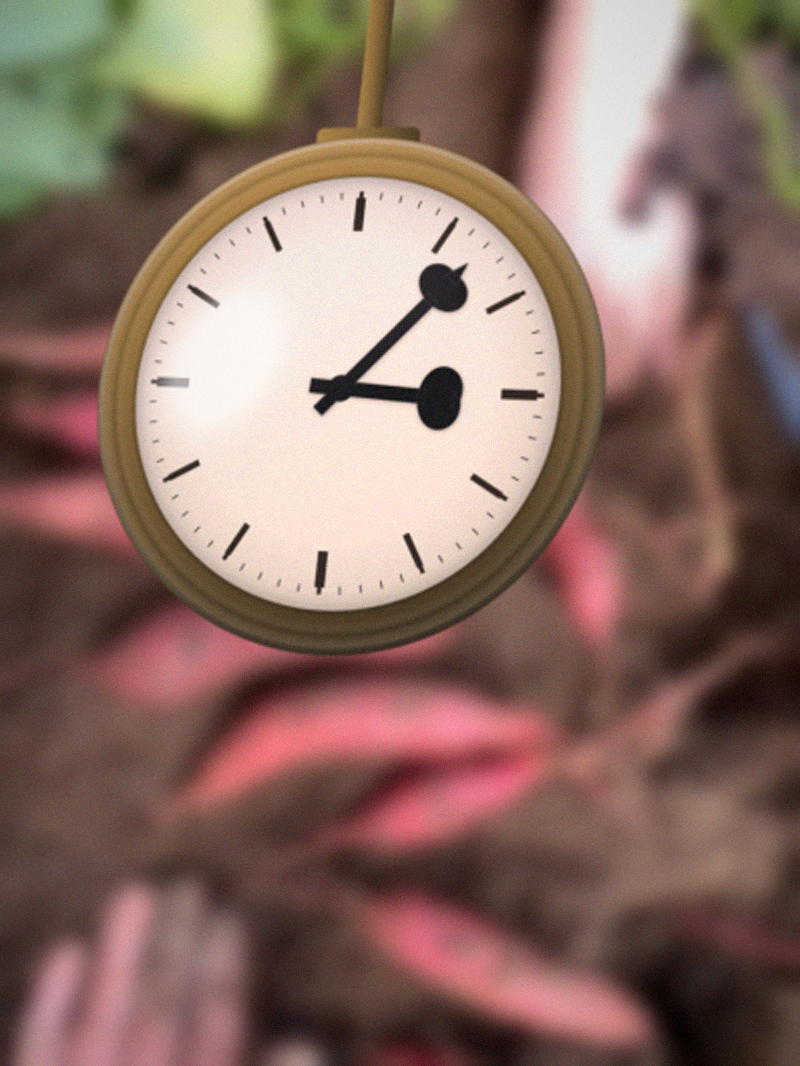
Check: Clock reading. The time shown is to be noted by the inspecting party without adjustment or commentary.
3:07
